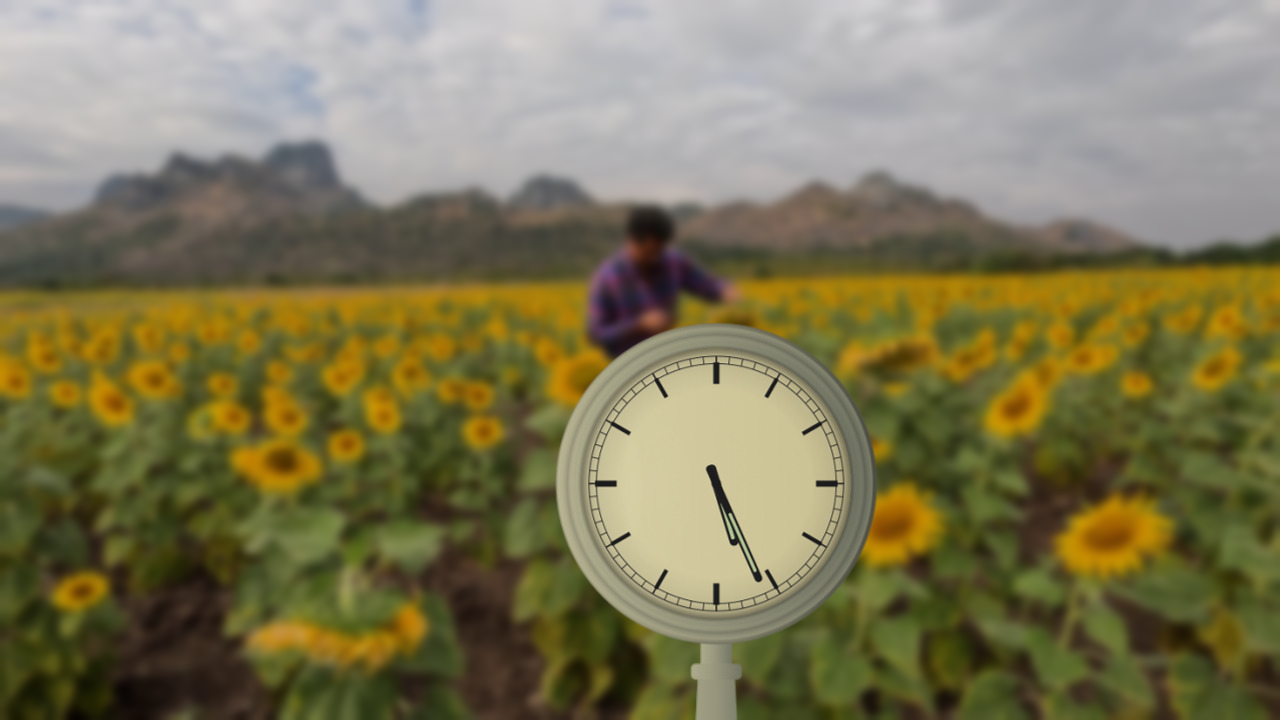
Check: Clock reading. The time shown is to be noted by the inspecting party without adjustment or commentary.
5:26
